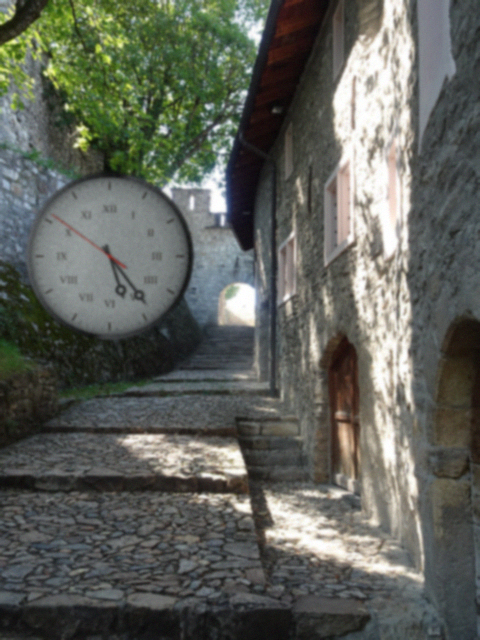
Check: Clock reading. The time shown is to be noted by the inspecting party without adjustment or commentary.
5:23:51
